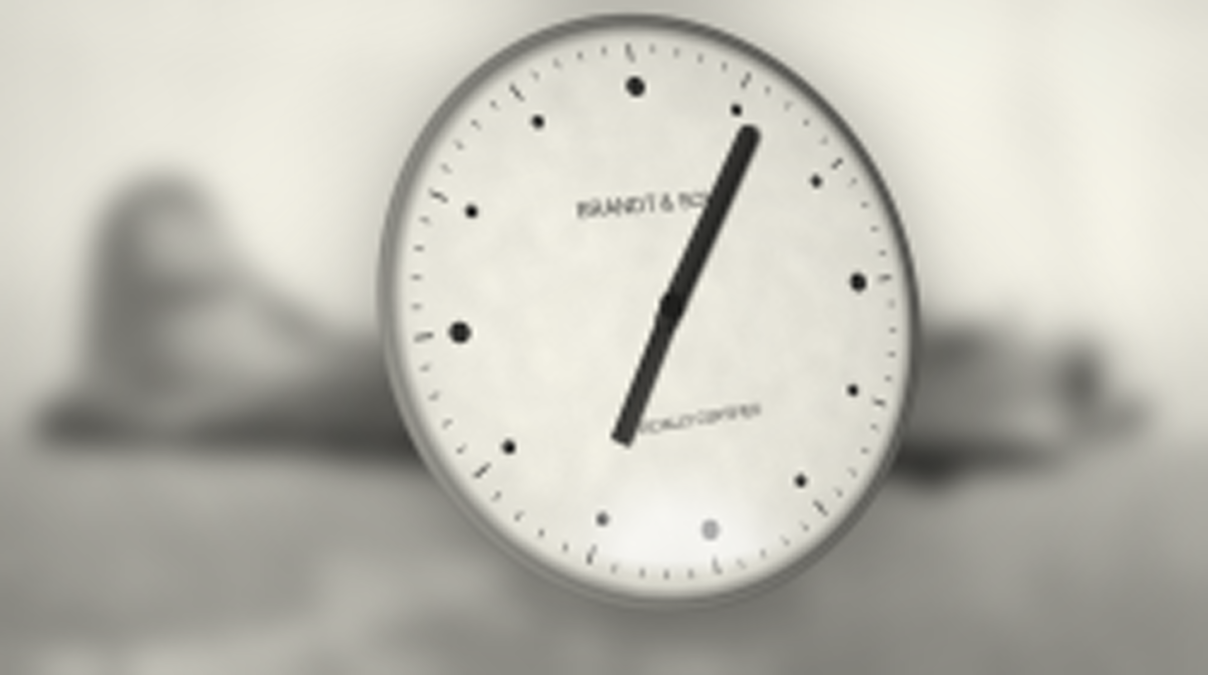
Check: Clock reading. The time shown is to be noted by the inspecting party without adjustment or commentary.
7:06
